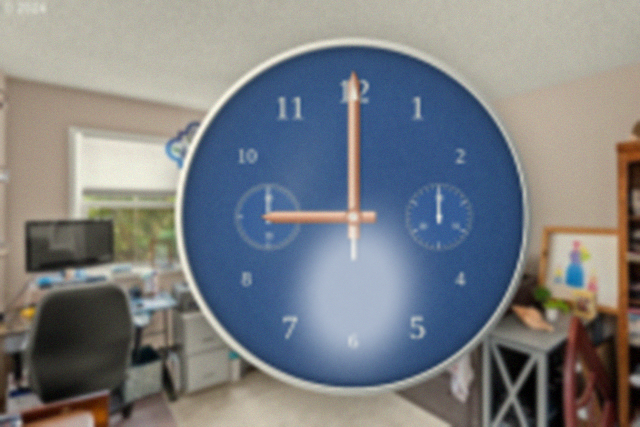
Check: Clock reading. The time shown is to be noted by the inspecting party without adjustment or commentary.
9:00
